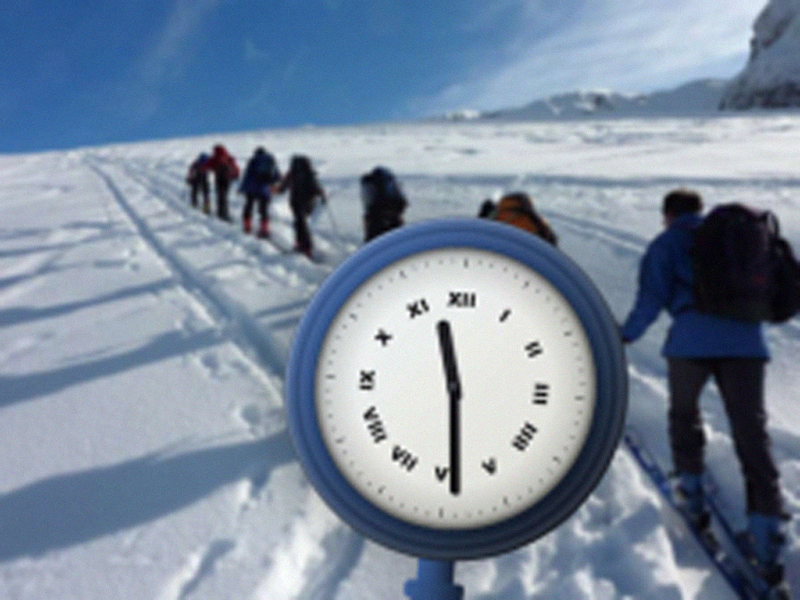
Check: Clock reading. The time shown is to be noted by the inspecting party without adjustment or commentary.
11:29
